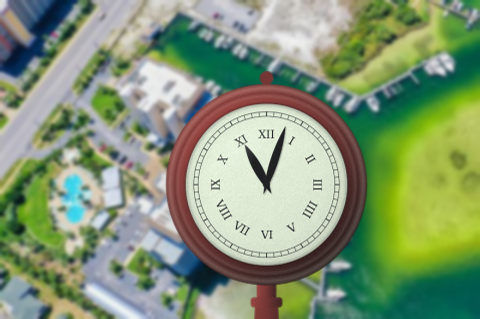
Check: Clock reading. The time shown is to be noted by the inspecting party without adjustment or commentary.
11:03
